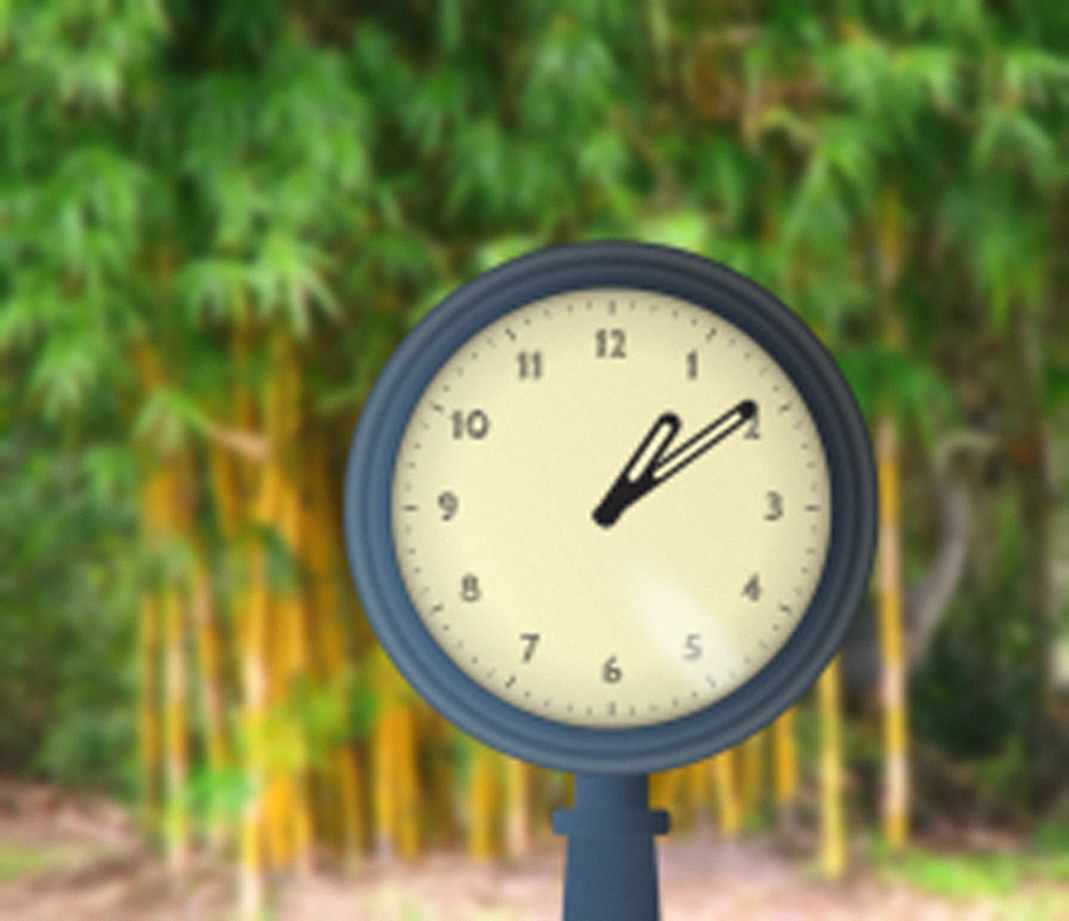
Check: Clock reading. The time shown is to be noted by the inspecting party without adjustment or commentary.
1:09
